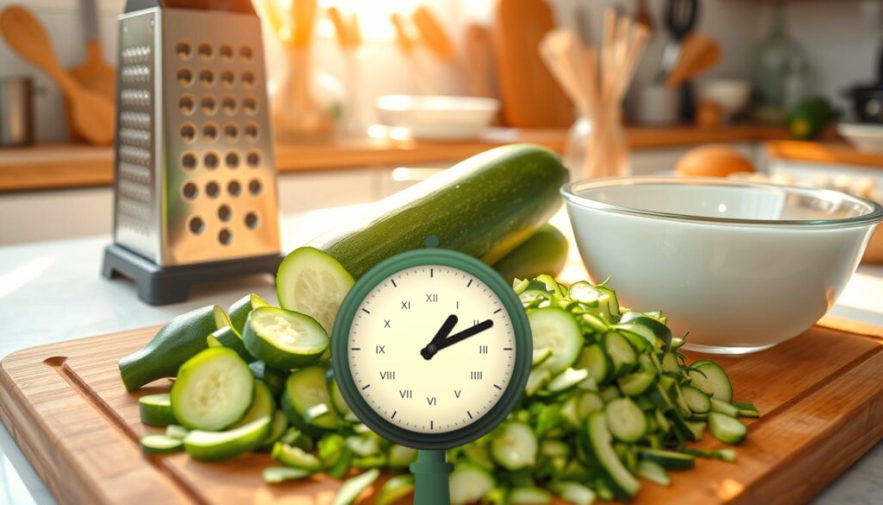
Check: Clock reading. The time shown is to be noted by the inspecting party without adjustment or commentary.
1:11
